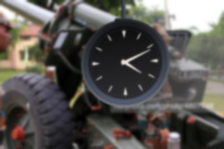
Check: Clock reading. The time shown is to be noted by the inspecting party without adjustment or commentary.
4:11
